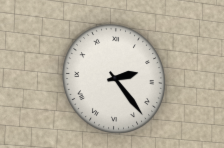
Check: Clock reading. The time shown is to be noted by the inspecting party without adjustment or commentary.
2:23
